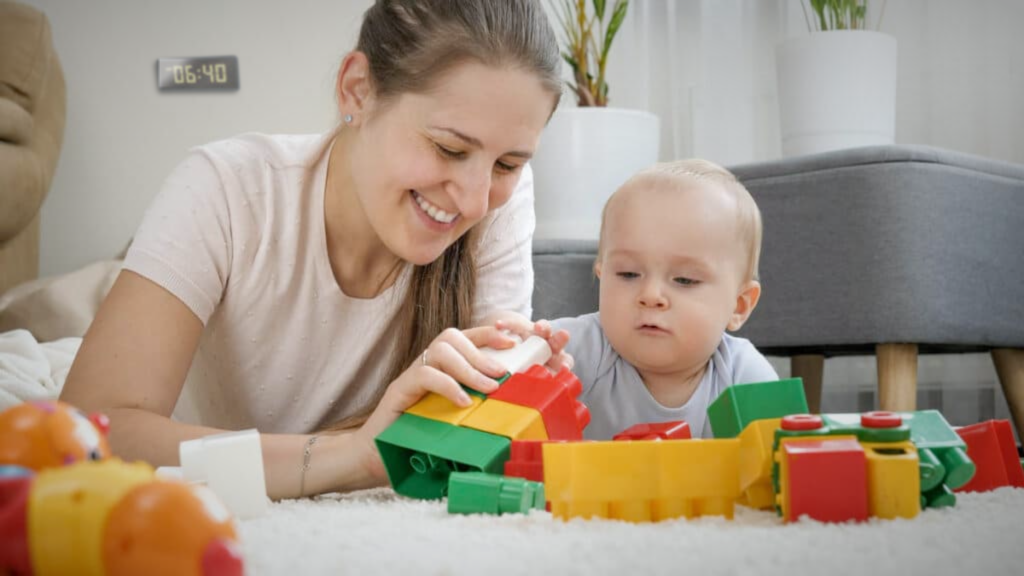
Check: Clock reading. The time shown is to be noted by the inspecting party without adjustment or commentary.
6:40
